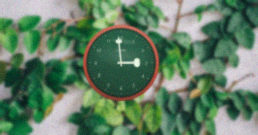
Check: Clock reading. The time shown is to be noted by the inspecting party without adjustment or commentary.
2:59
